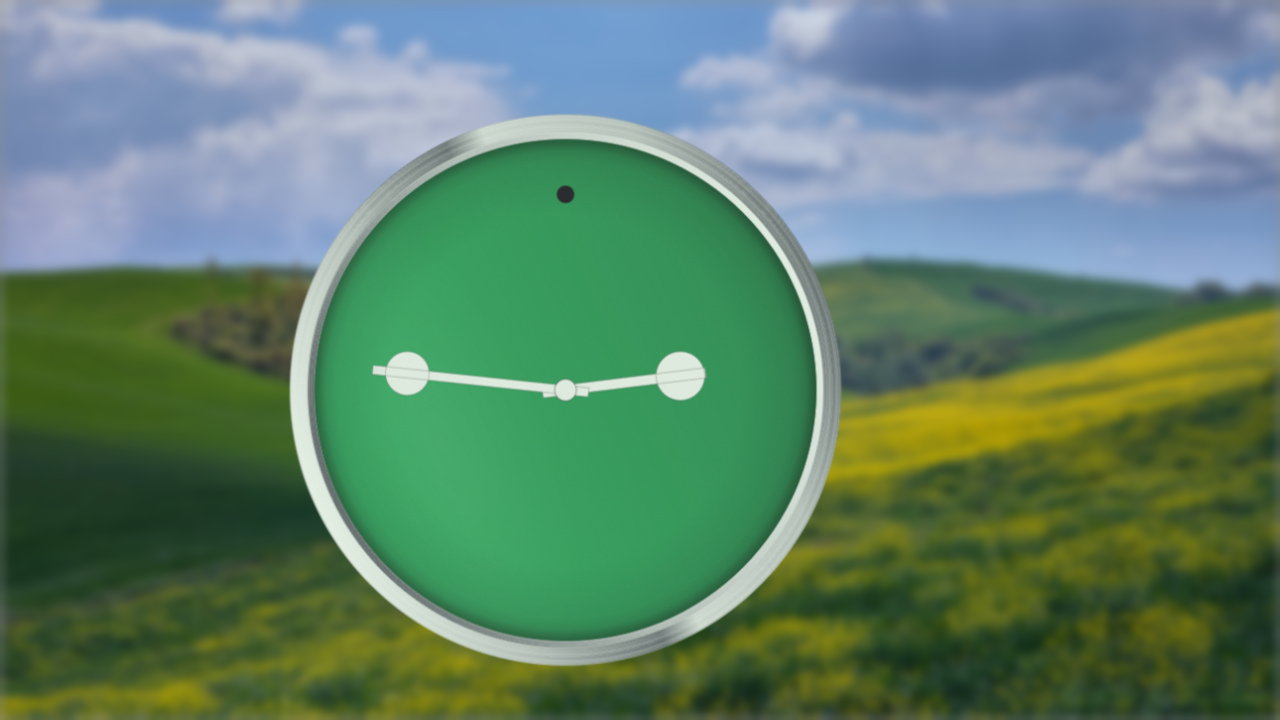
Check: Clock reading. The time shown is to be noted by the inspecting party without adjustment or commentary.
2:46
